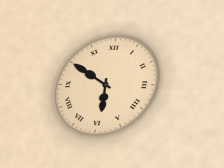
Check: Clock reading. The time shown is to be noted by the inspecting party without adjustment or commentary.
5:50
